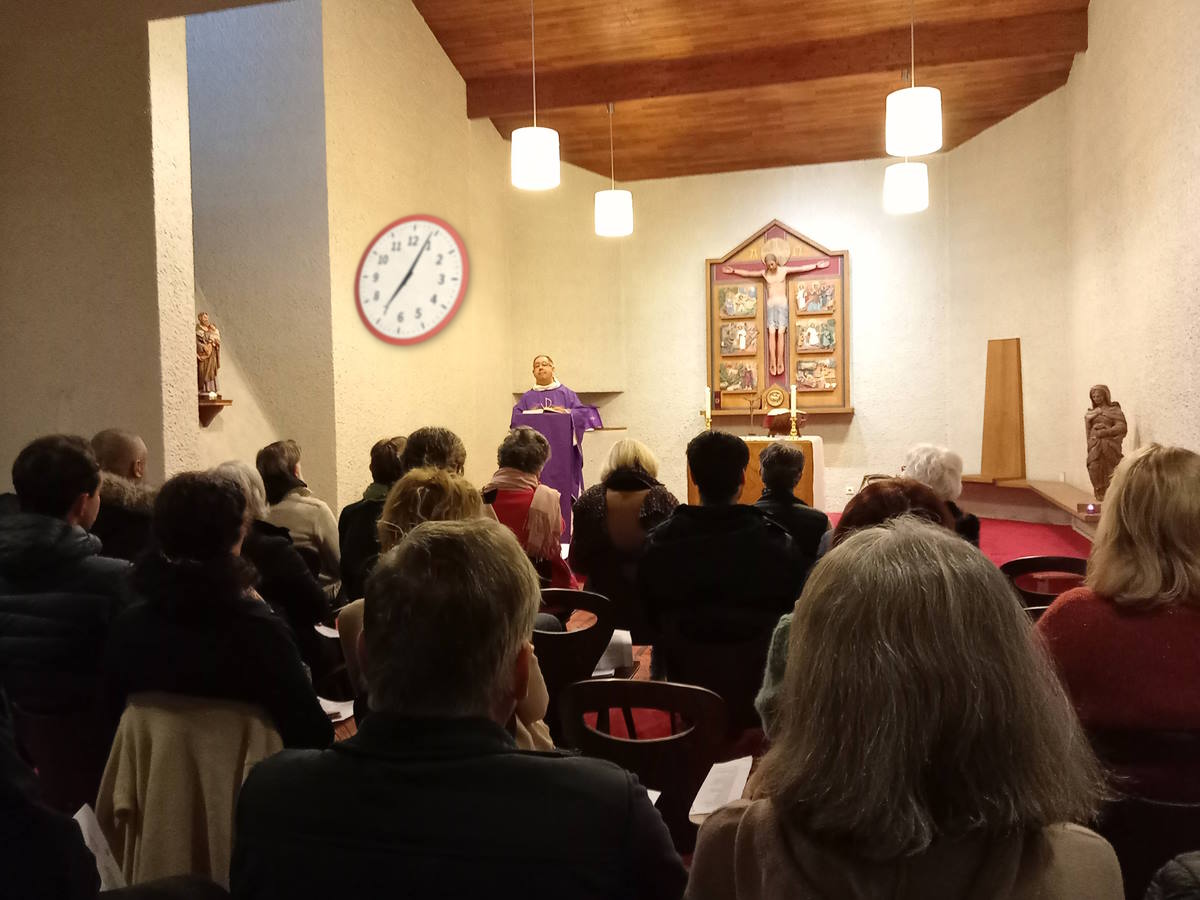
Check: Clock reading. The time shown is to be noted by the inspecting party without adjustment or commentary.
7:04
